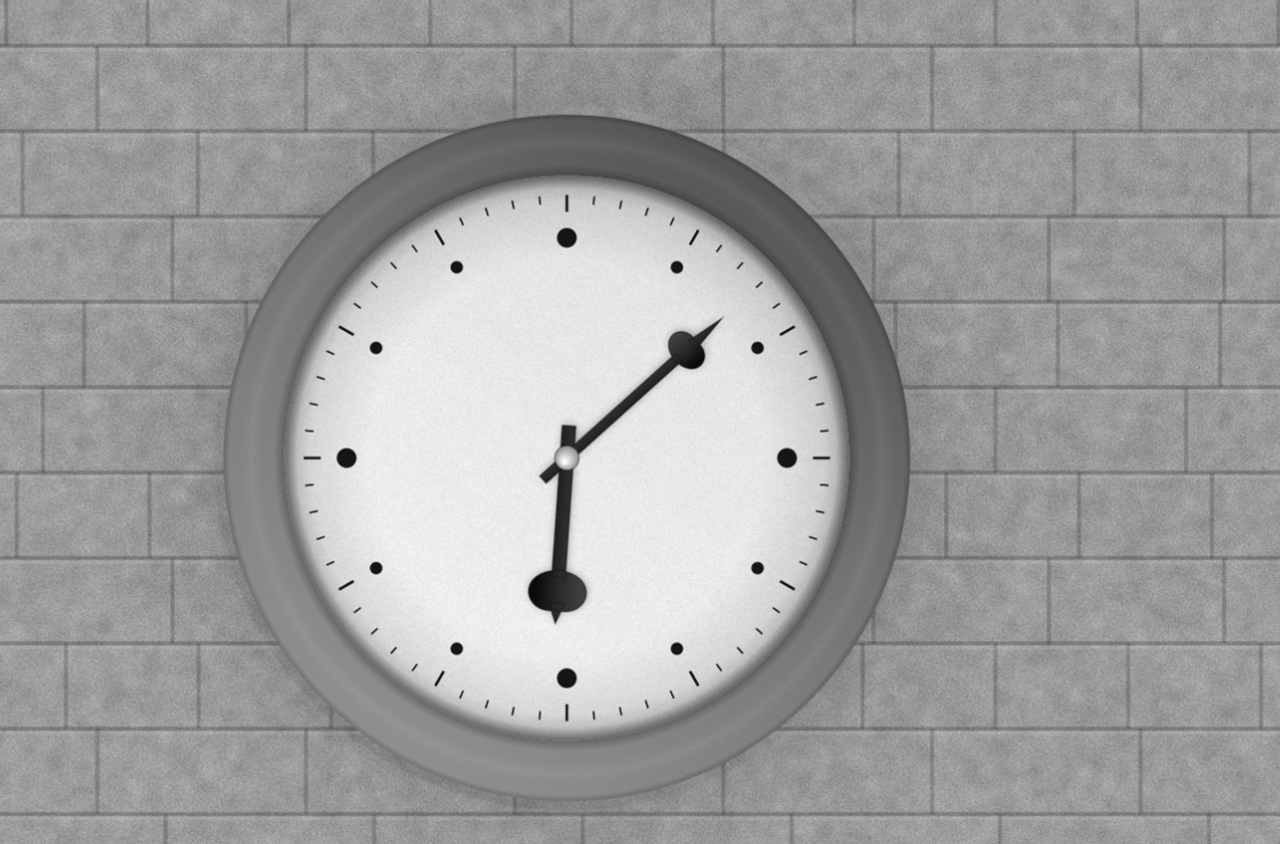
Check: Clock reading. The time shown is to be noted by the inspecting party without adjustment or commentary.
6:08
